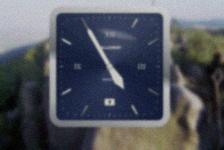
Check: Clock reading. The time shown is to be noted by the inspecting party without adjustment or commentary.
4:55
